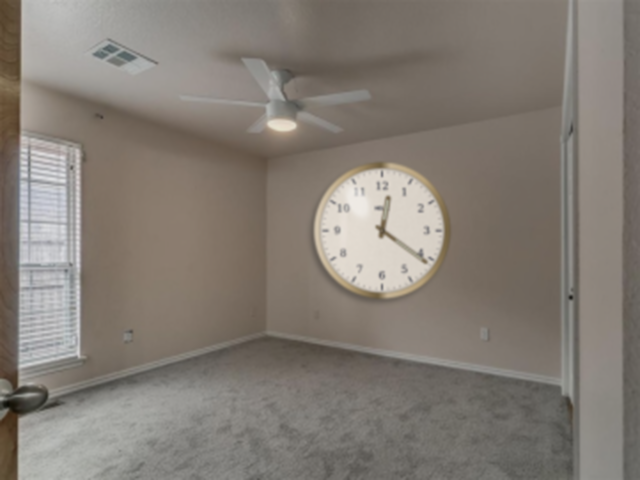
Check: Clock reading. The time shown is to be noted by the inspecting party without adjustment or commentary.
12:21
